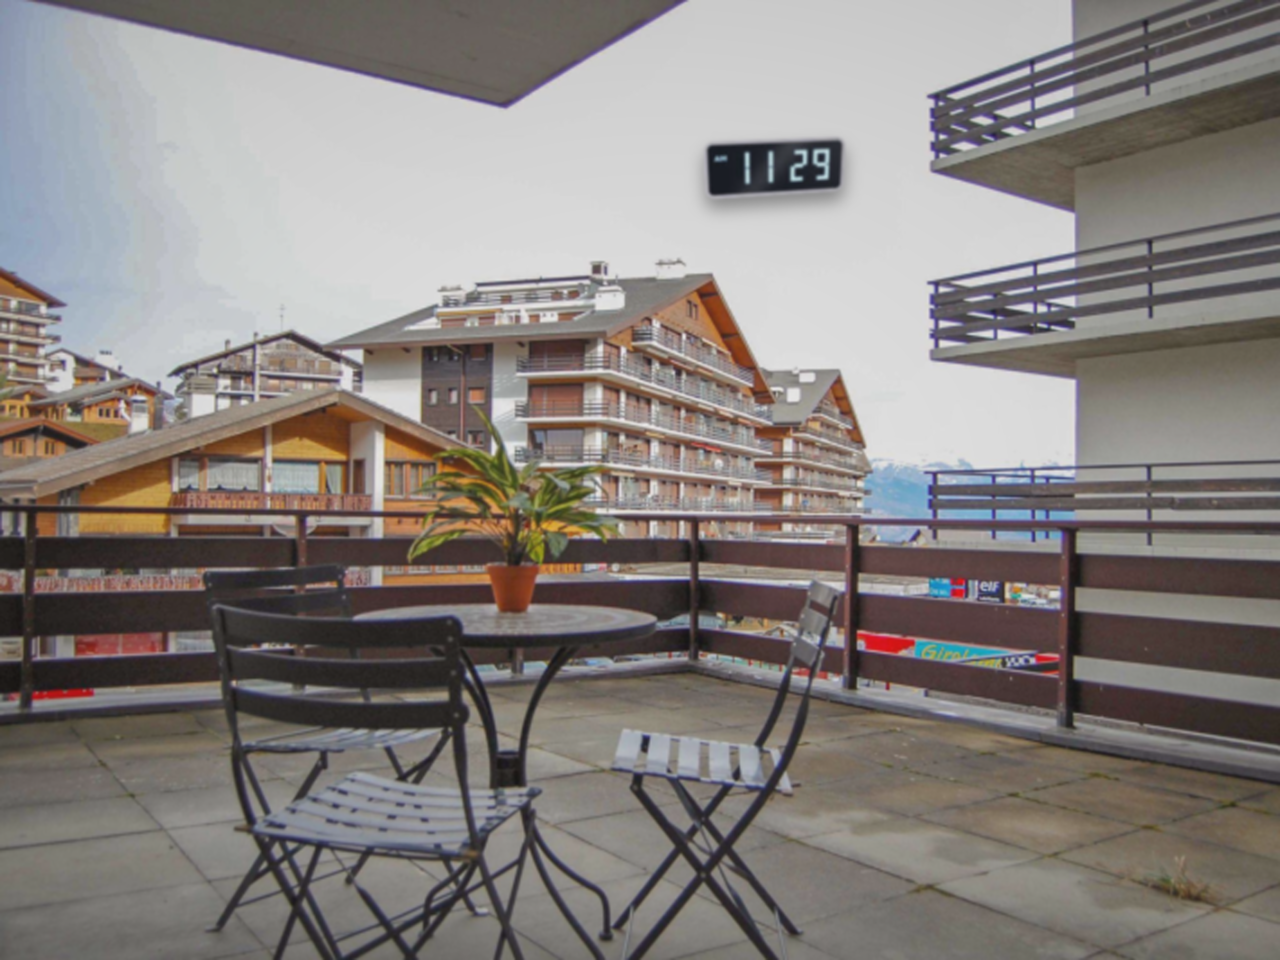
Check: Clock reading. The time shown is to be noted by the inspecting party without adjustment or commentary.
11:29
